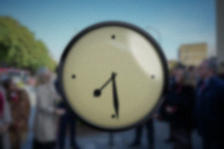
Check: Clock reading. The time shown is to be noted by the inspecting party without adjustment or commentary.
7:29
